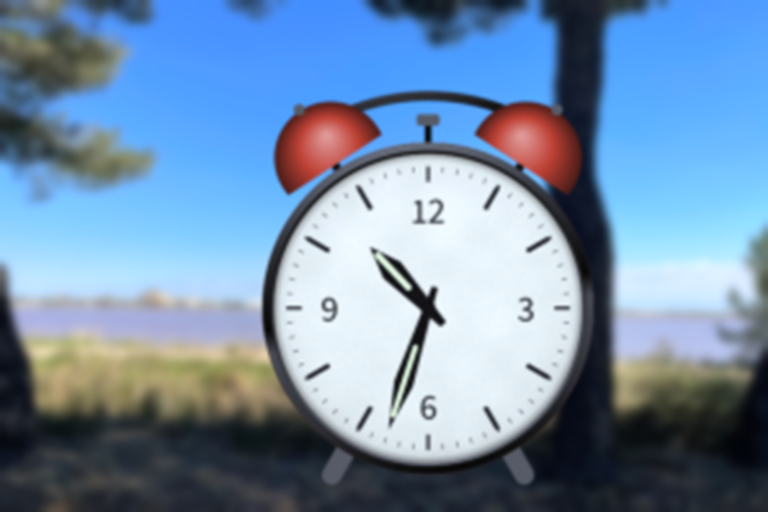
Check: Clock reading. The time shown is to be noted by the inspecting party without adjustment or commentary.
10:33
